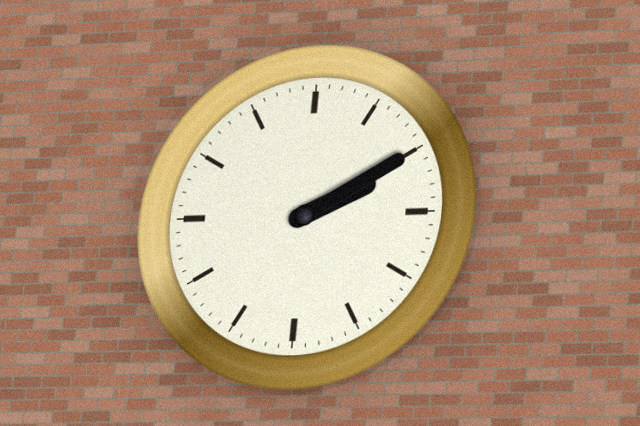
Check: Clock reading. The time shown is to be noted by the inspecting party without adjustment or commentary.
2:10
